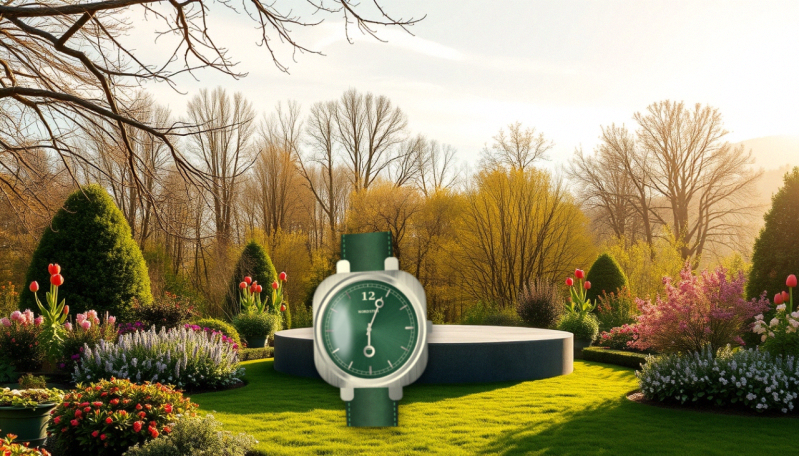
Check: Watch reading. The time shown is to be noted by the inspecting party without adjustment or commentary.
6:04
